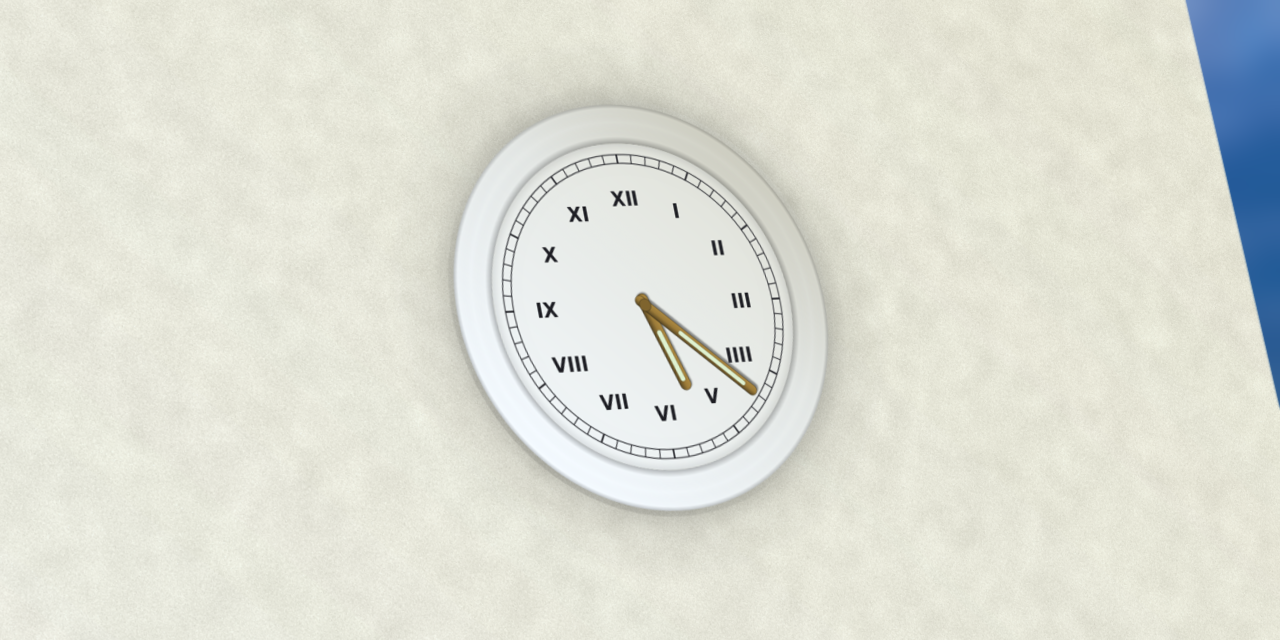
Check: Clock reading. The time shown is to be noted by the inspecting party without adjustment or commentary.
5:22
